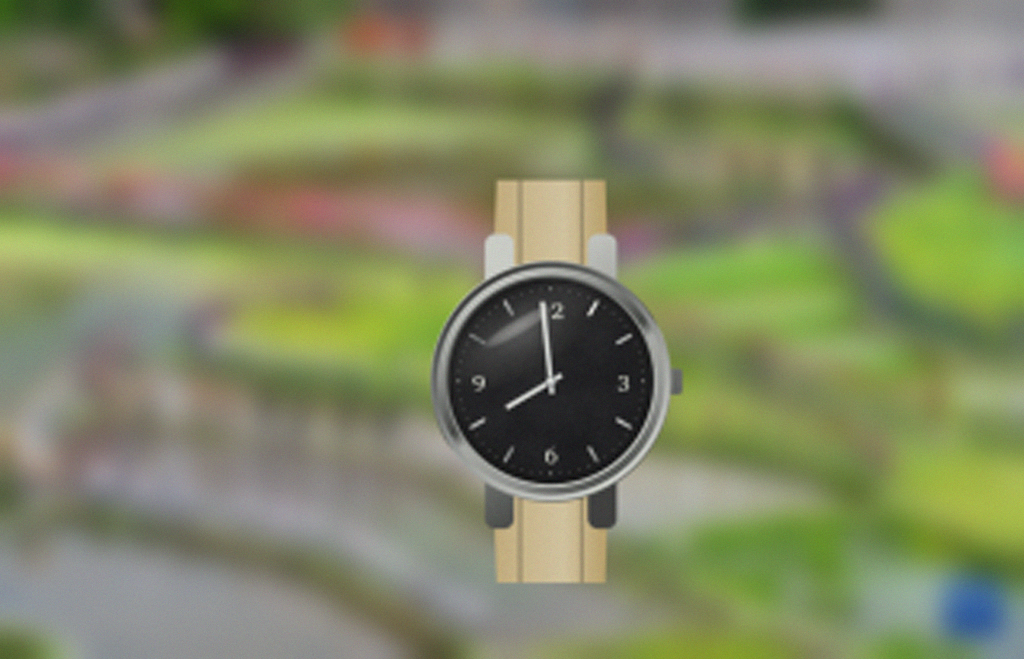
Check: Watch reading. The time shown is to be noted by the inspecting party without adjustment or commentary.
7:59
